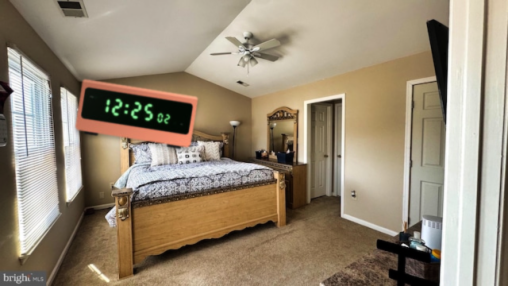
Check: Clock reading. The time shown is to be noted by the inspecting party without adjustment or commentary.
12:25:02
